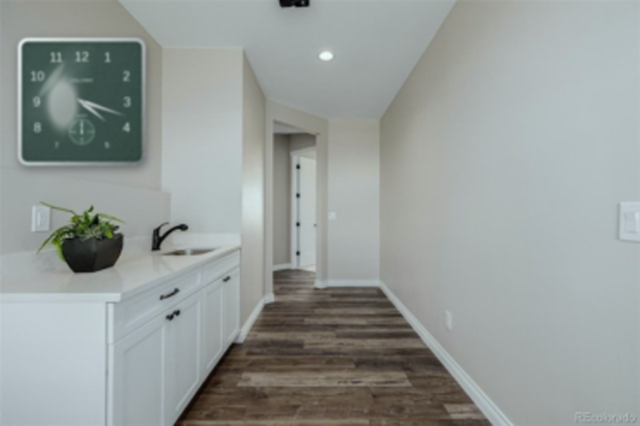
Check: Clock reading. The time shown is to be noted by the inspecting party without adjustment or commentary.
4:18
